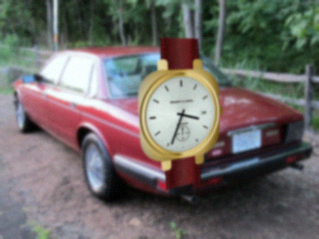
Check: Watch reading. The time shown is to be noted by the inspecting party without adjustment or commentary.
3:34
